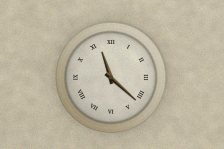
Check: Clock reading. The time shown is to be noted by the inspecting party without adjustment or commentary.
11:22
